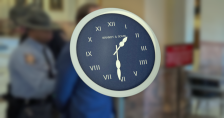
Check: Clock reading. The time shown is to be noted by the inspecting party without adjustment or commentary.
1:31
